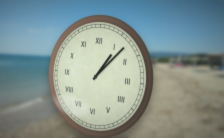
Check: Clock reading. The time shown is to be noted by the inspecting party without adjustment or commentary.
1:07
